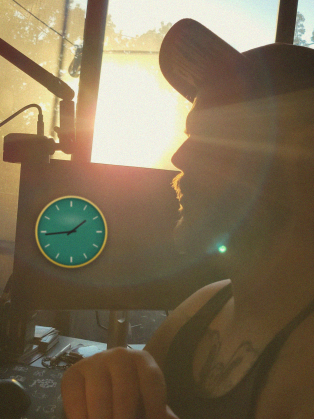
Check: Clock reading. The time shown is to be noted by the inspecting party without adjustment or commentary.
1:44
